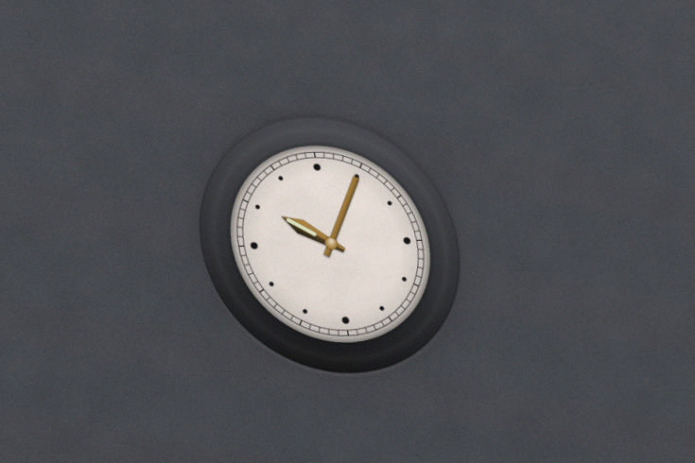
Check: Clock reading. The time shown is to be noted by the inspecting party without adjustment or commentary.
10:05
